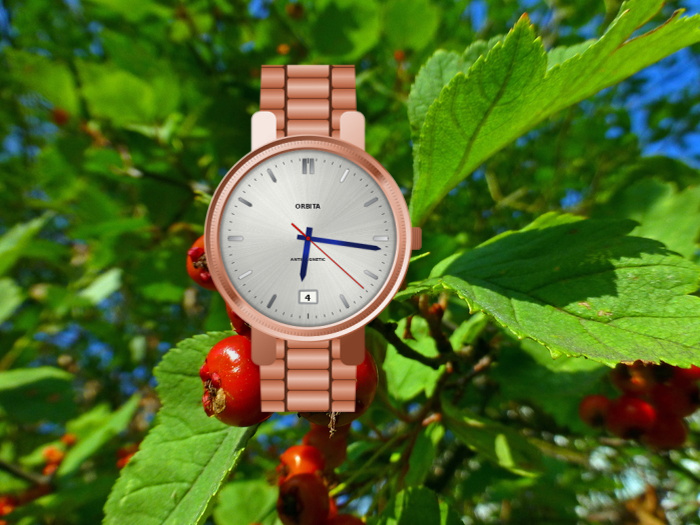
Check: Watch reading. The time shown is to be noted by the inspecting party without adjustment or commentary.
6:16:22
